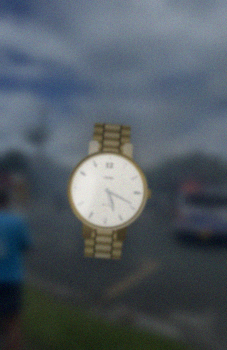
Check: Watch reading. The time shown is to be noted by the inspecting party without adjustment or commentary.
5:19
